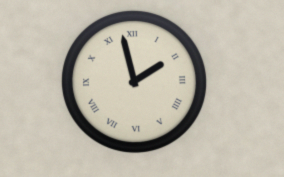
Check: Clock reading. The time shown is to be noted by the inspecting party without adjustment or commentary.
1:58
